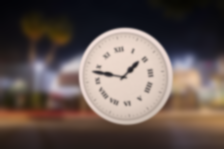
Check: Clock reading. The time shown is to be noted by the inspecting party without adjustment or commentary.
1:48
